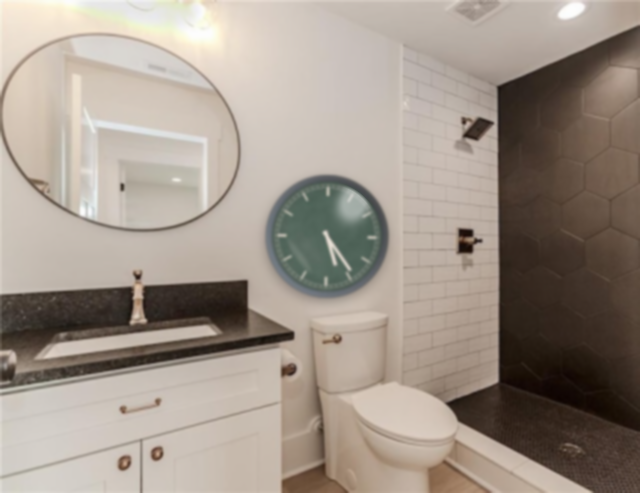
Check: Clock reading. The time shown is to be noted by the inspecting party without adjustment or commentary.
5:24
